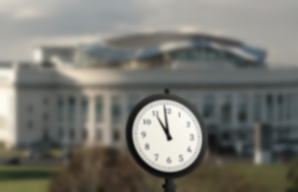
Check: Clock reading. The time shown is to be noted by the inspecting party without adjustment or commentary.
10:59
